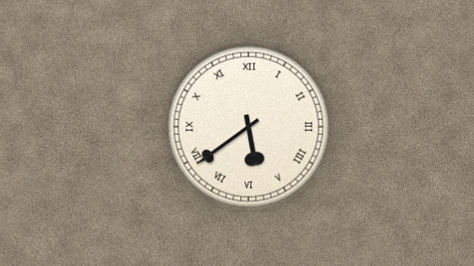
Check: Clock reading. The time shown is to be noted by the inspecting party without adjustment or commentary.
5:39
